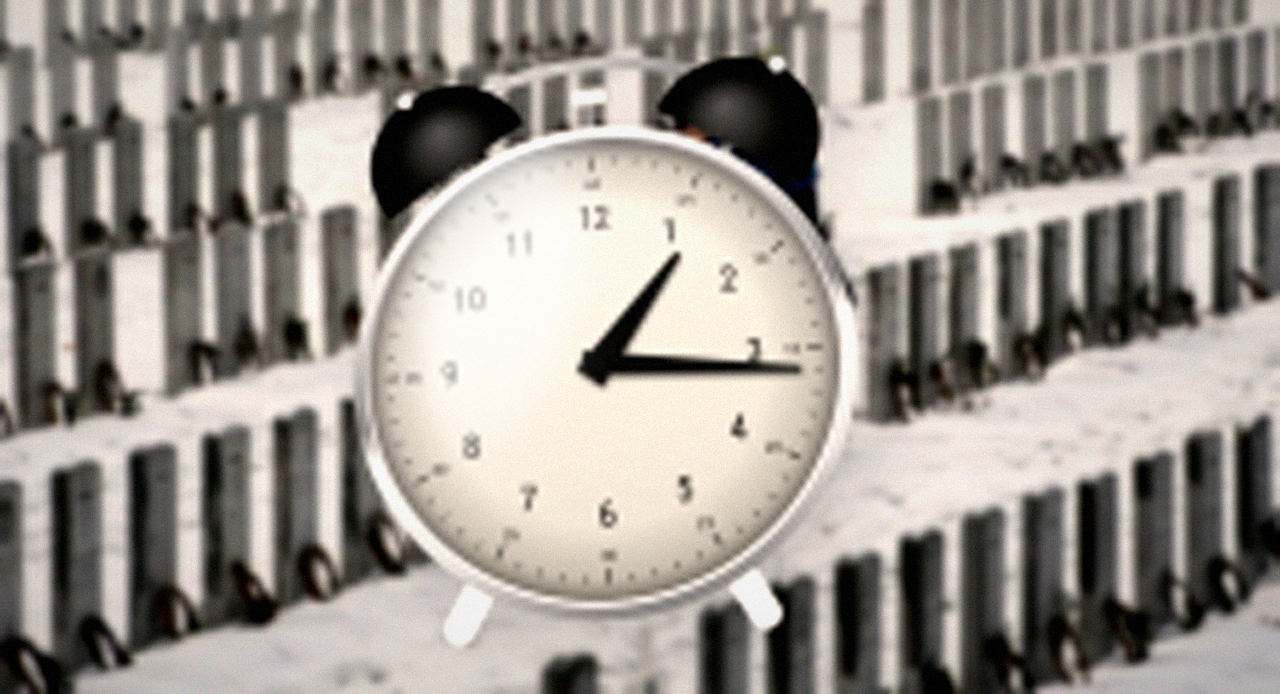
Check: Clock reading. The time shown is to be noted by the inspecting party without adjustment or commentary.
1:16
